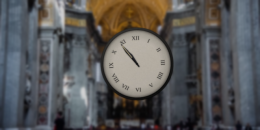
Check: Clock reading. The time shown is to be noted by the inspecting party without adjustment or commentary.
10:54
